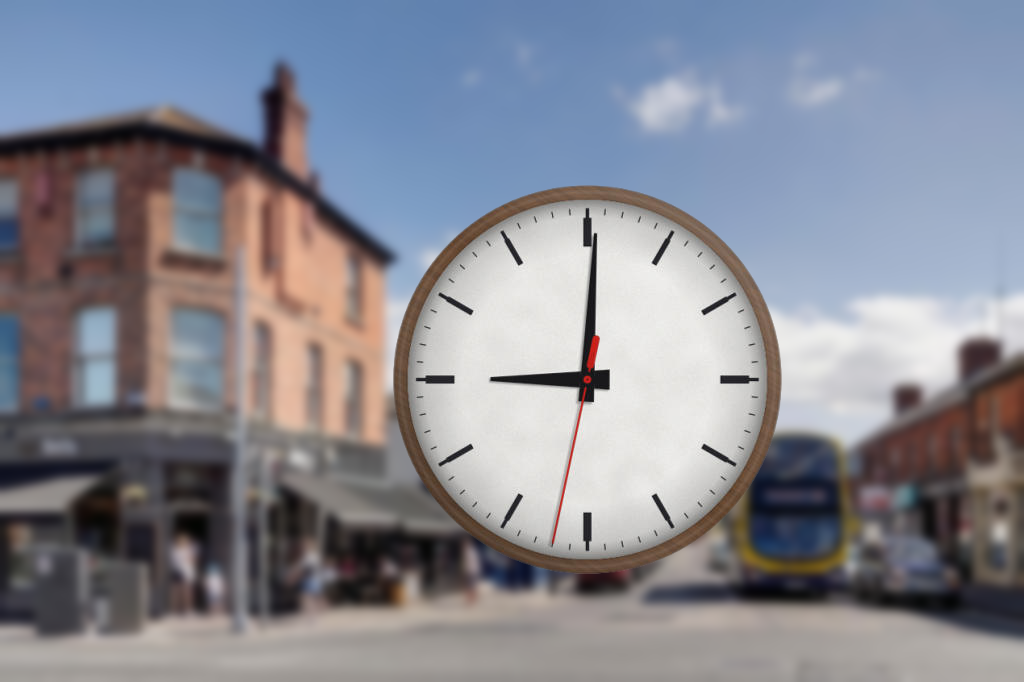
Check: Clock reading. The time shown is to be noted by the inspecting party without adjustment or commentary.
9:00:32
